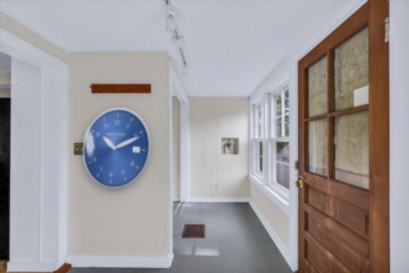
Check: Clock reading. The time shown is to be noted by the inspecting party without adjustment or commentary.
10:11
